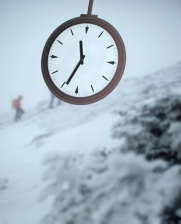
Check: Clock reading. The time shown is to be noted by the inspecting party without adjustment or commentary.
11:34
